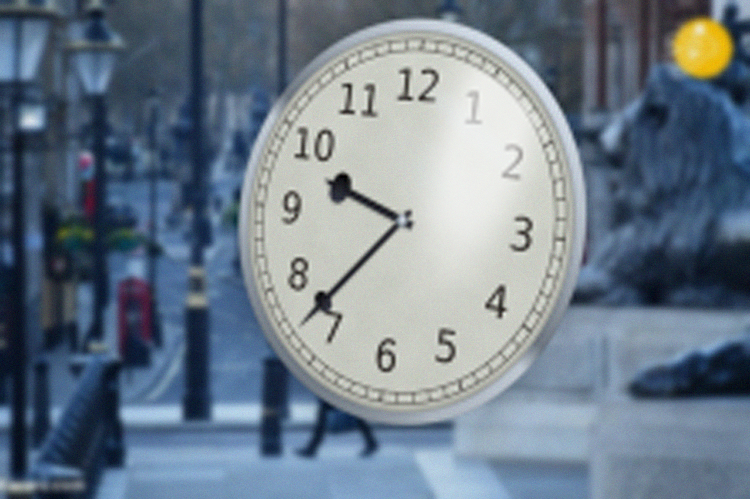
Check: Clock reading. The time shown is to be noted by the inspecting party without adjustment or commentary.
9:37
